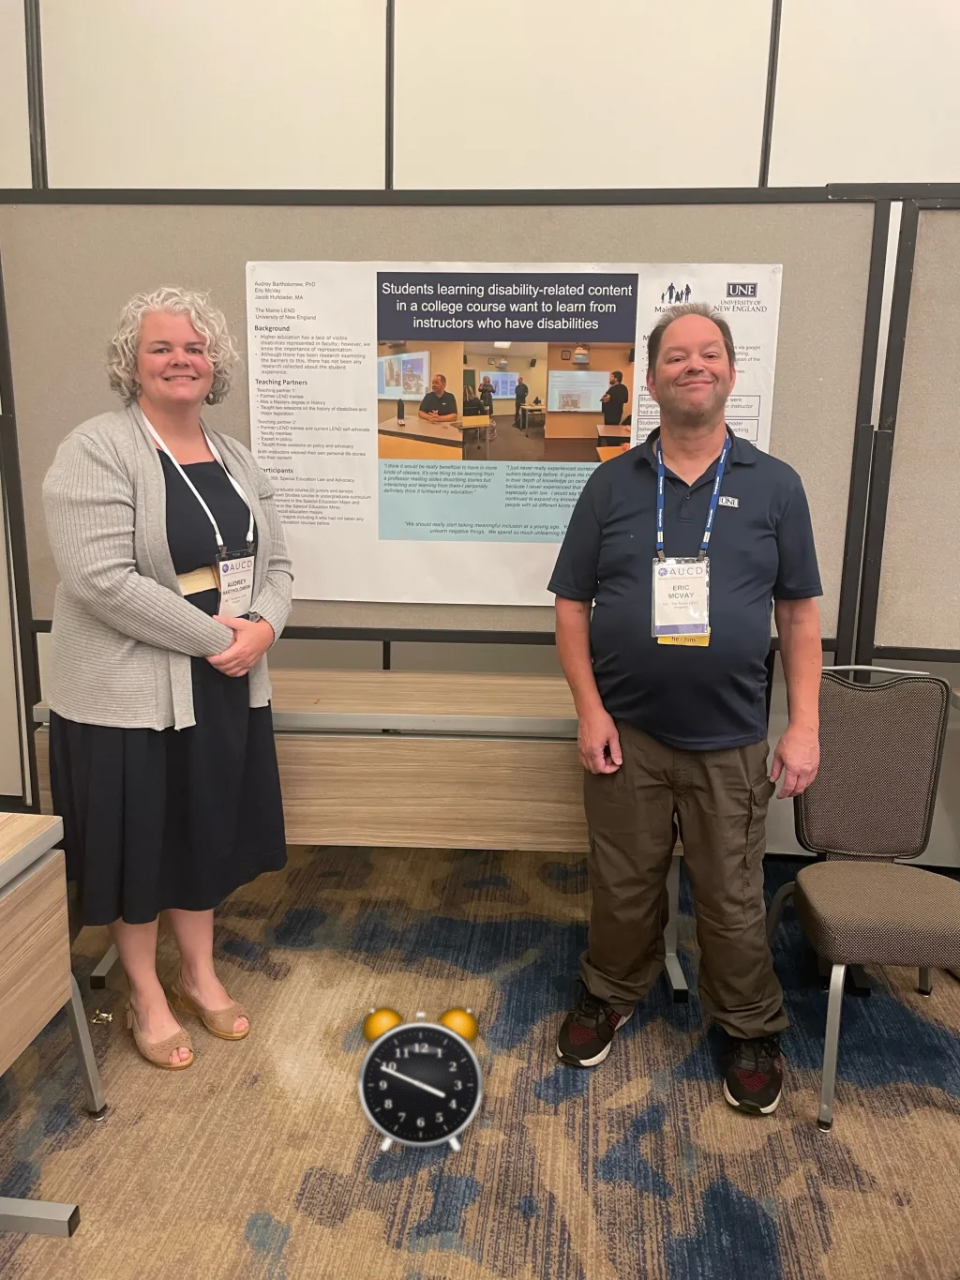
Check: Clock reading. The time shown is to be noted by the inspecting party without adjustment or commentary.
3:49
